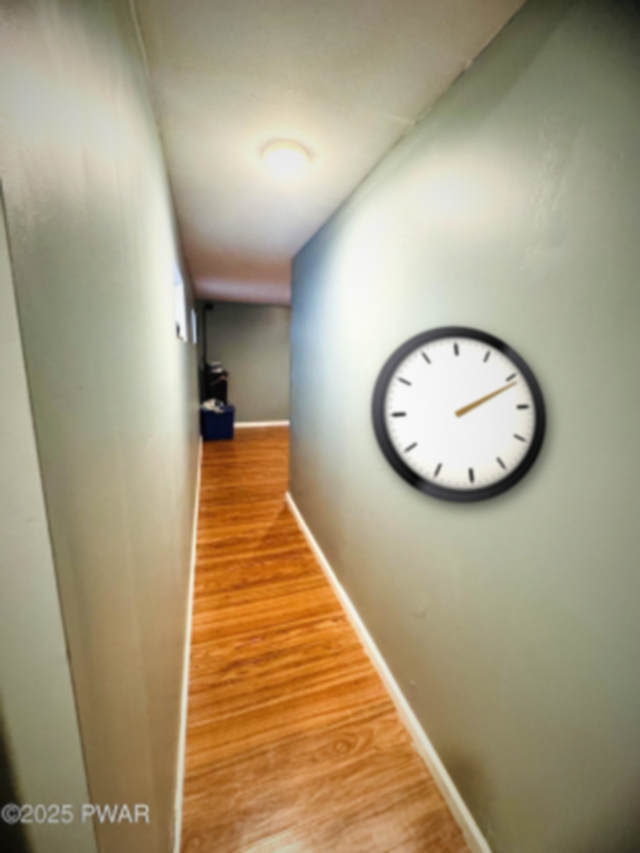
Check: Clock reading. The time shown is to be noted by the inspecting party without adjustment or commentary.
2:11
